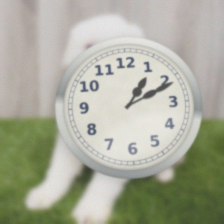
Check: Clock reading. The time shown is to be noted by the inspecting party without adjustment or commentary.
1:11
